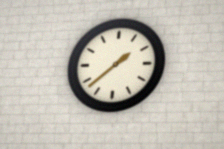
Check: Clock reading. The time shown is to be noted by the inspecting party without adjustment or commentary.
1:38
